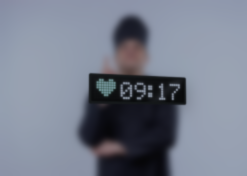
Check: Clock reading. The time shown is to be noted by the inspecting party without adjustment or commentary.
9:17
